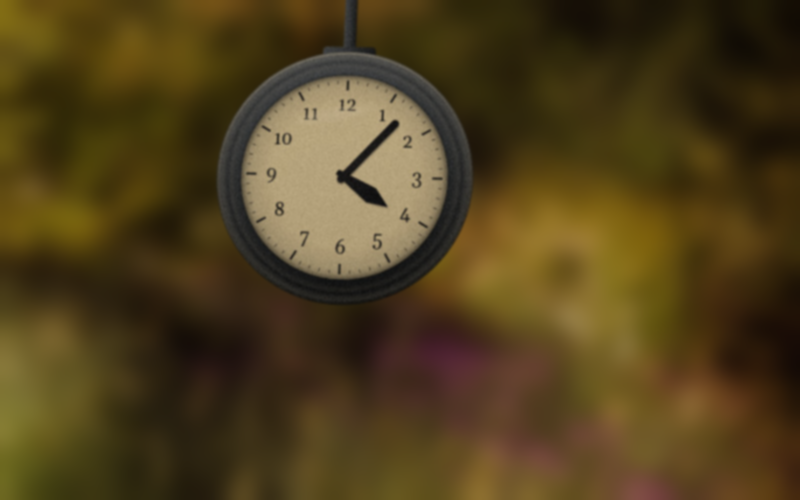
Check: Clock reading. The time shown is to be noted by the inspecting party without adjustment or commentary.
4:07
